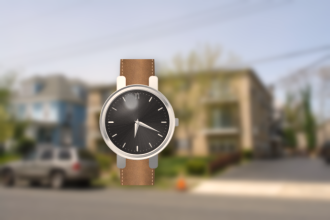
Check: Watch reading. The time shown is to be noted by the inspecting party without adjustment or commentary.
6:19
